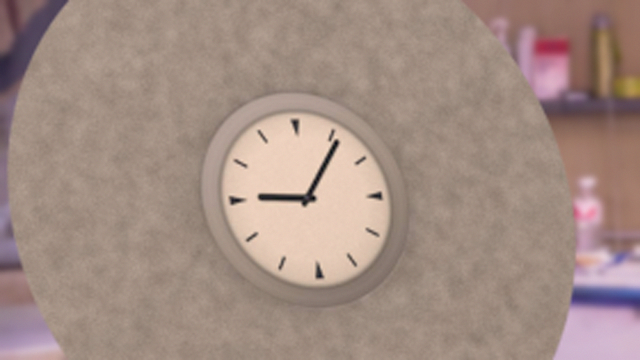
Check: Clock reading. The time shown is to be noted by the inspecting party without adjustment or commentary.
9:06
